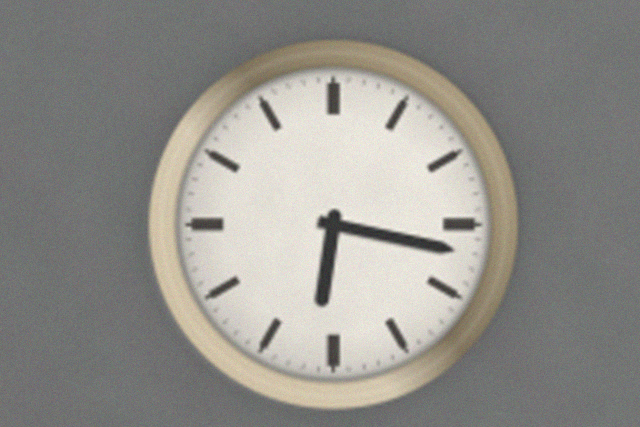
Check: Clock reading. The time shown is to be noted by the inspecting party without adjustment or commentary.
6:17
